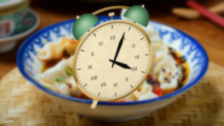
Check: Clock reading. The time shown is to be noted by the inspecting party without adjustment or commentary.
4:04
